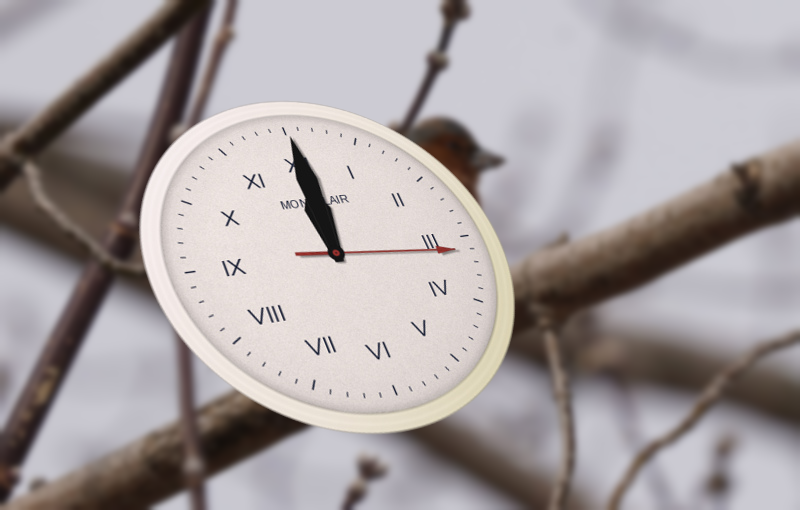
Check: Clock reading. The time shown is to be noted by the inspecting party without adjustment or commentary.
12:00:16
